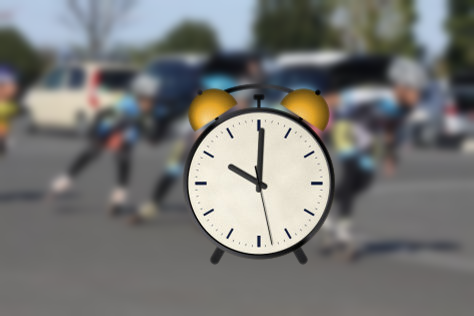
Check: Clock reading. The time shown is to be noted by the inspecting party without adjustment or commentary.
10:00:28
